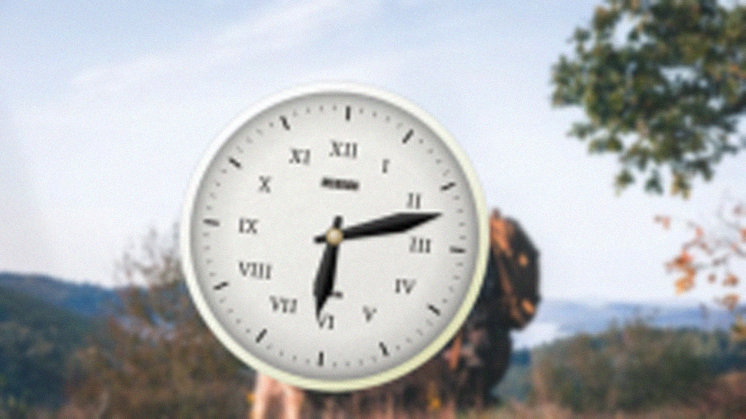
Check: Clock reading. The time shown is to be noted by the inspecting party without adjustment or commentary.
6:12
